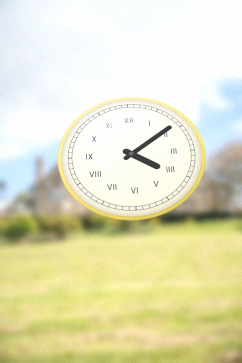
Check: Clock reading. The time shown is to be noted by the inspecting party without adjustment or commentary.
4:09
